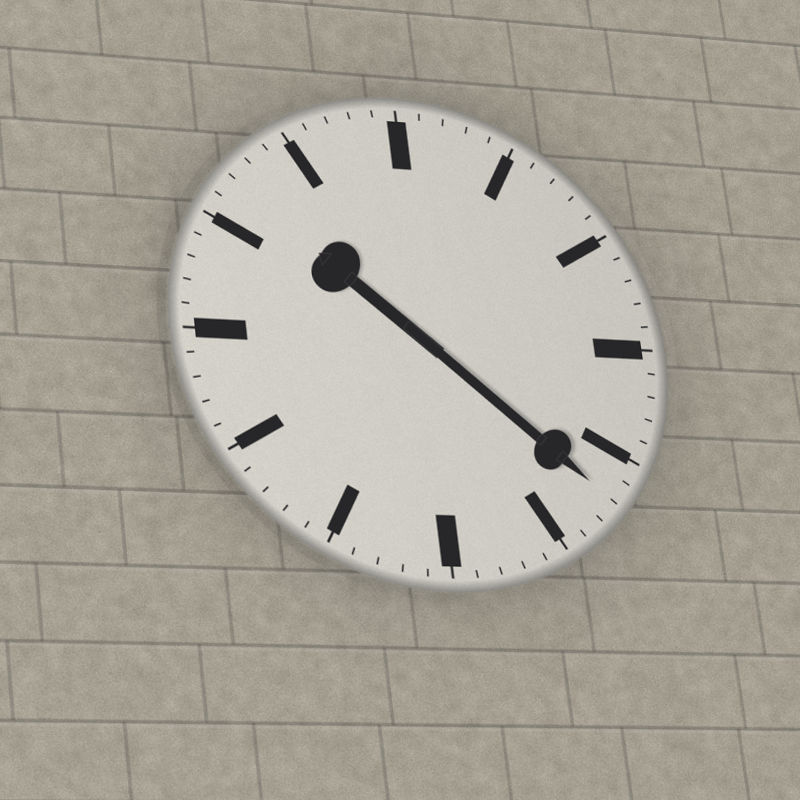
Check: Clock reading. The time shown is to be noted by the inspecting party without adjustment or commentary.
10:22
